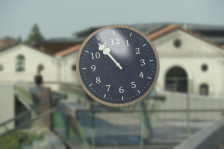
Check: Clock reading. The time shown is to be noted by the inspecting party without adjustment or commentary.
10:54
